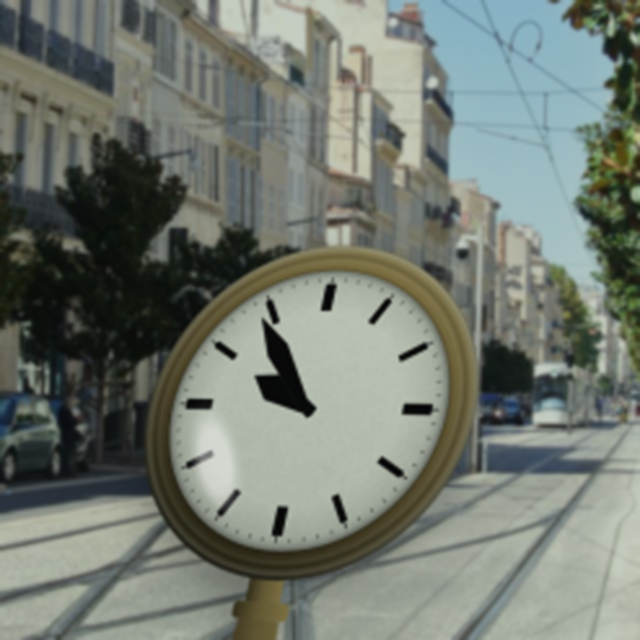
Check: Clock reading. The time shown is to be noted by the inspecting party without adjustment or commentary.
9:54
